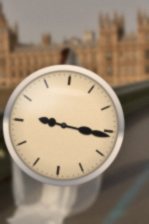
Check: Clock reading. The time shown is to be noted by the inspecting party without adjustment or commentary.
9:16
